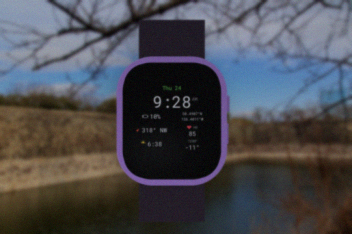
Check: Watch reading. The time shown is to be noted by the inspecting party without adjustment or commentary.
9:28
